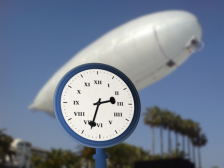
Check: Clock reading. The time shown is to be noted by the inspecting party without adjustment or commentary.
2:33
